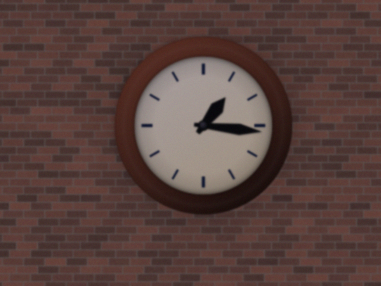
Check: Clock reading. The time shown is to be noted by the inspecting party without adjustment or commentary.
1:16
